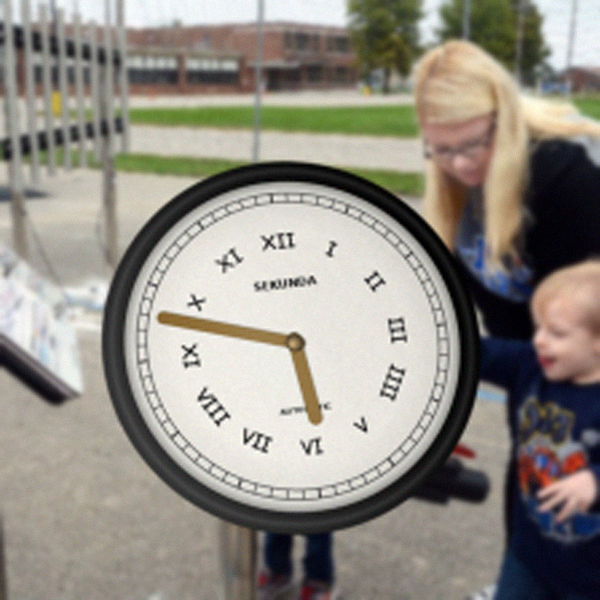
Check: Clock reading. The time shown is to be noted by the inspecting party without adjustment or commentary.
5:48
